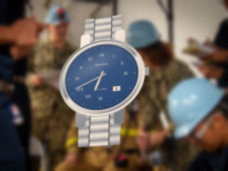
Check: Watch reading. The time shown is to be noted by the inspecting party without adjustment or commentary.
6:41
